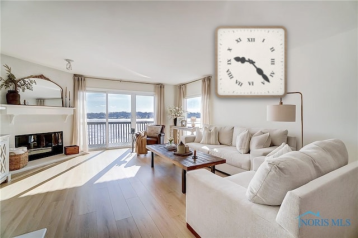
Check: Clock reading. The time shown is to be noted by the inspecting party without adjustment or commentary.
9:23
